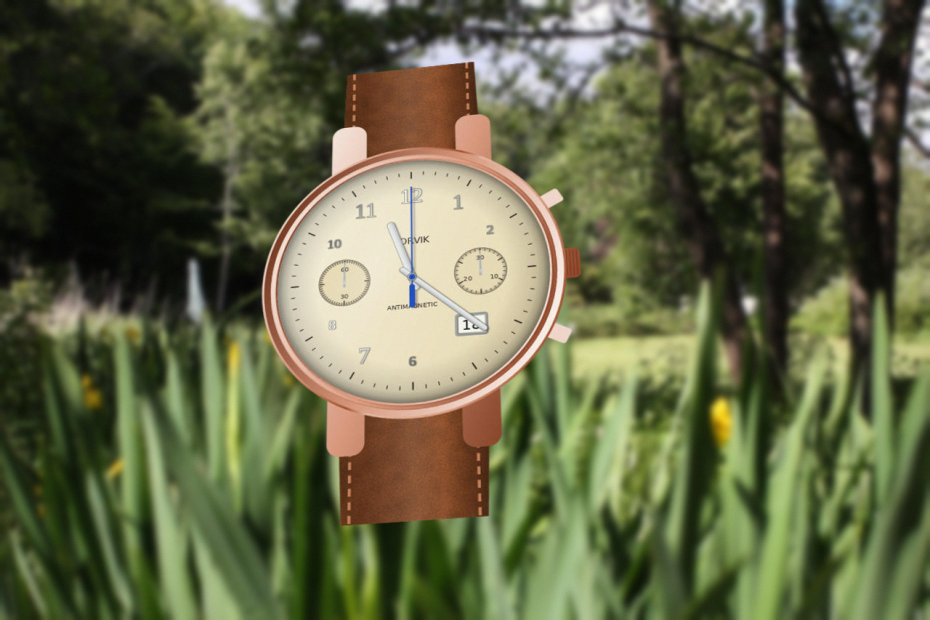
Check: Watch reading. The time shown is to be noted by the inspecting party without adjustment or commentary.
11:22
